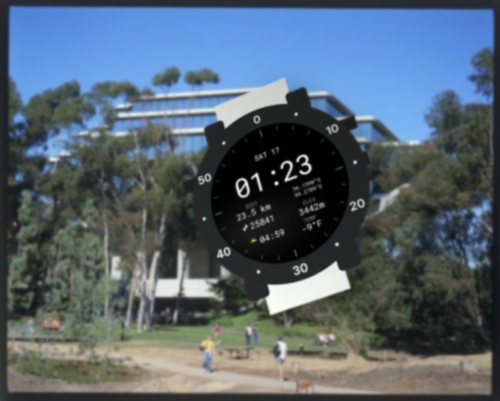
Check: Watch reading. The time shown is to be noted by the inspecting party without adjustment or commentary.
1:23
